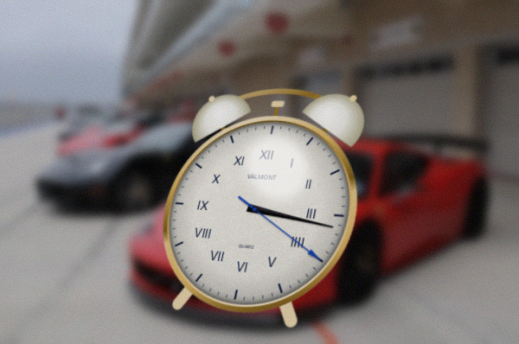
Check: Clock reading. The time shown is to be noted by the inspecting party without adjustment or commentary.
3:16:20
